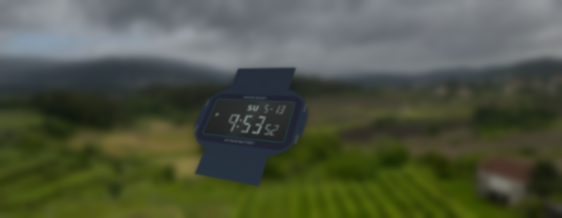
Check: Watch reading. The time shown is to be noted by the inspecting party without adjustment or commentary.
9:53:52
